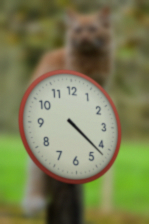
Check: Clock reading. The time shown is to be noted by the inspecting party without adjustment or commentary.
4:22
